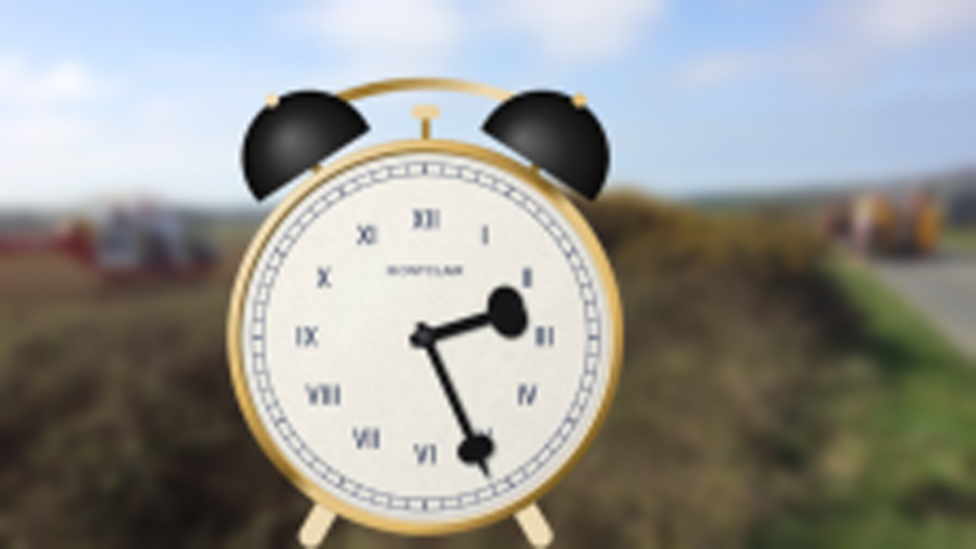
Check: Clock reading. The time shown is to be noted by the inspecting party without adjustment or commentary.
2:26
